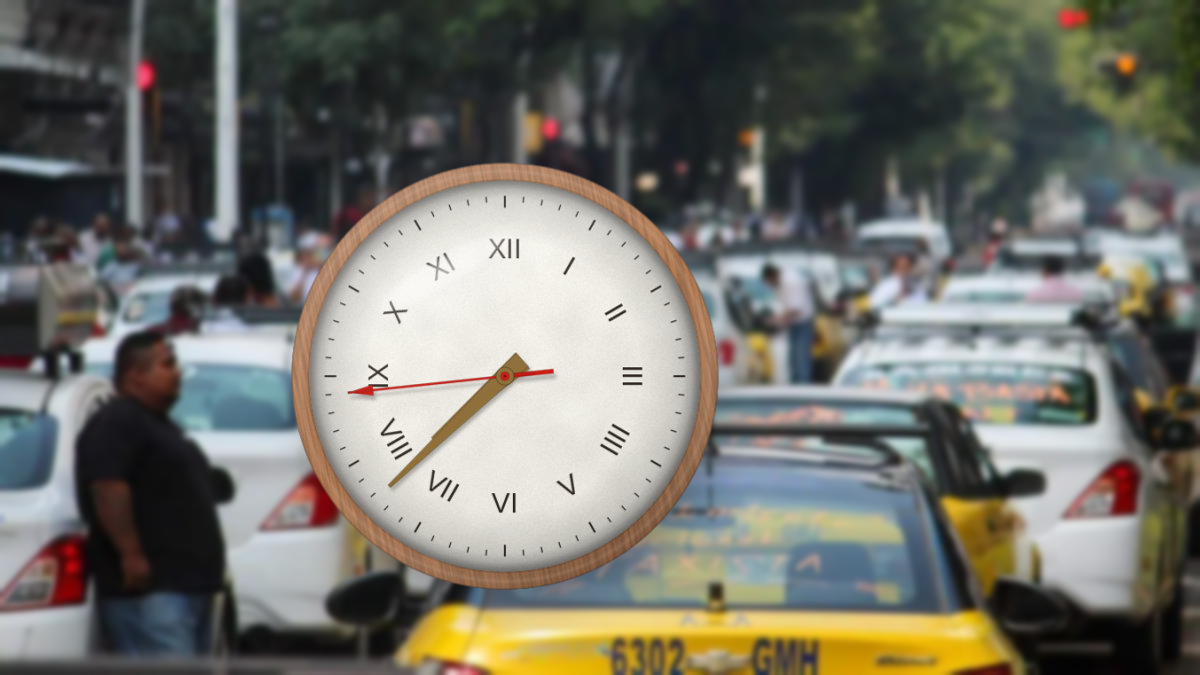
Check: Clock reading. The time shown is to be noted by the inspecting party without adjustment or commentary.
7:37:44
